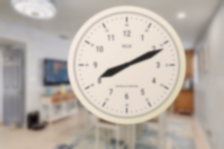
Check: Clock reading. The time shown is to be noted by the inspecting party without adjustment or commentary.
8:11
